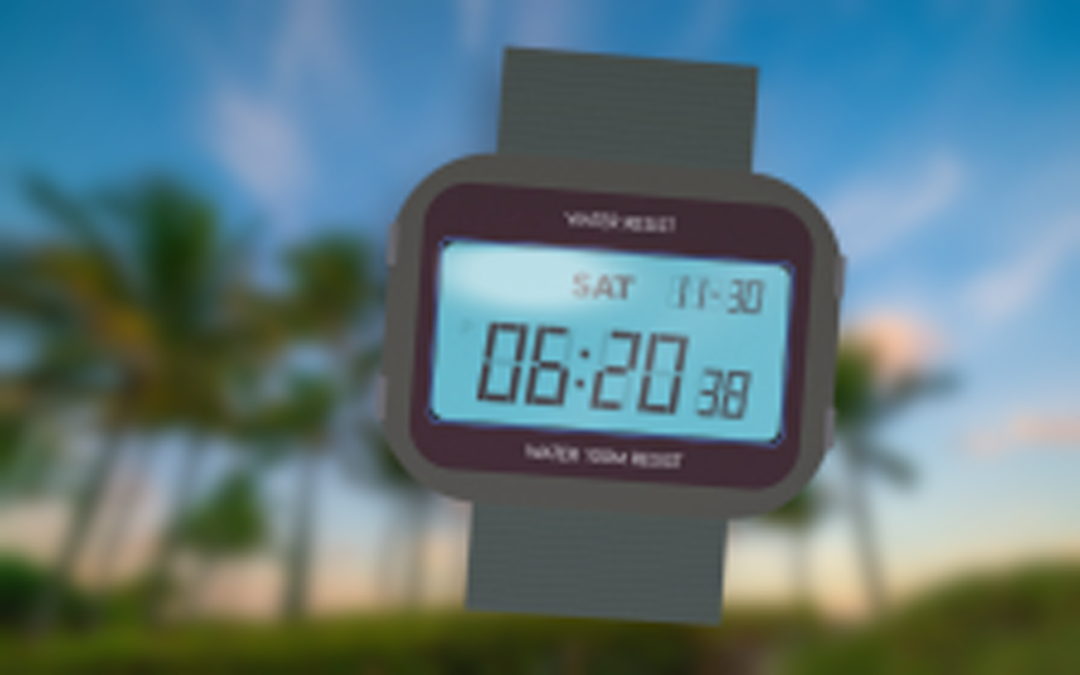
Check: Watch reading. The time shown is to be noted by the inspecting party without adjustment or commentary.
6:20:38
